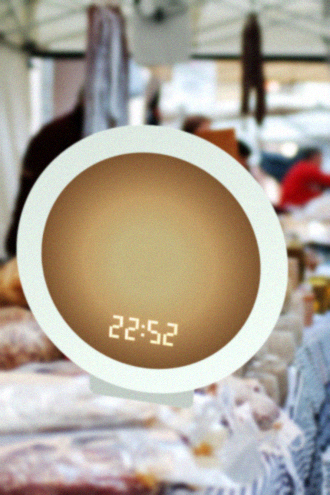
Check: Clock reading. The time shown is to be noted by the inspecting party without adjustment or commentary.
22:52
